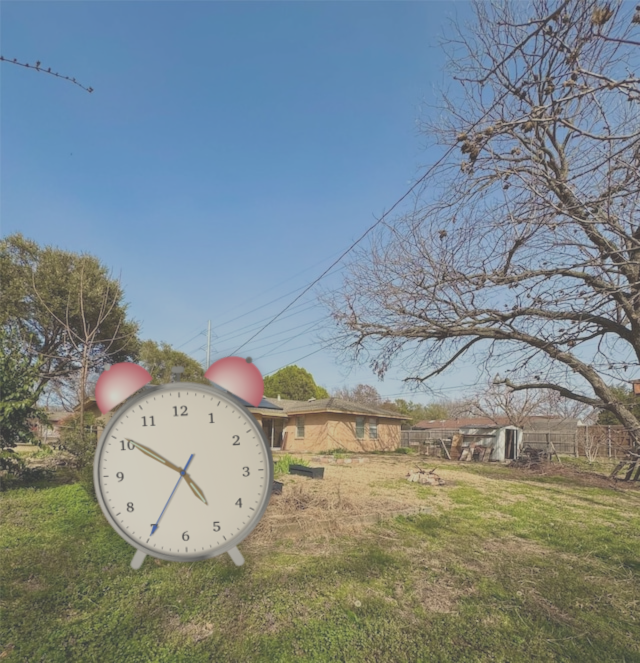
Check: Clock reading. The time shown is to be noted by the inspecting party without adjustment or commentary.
4:50:35
